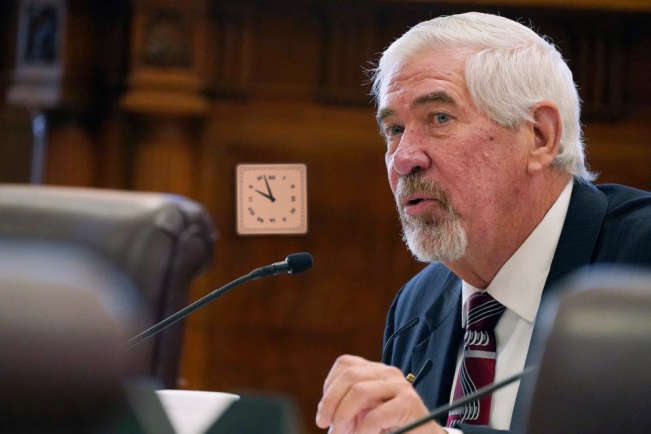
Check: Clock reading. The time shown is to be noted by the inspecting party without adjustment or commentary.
9:57
